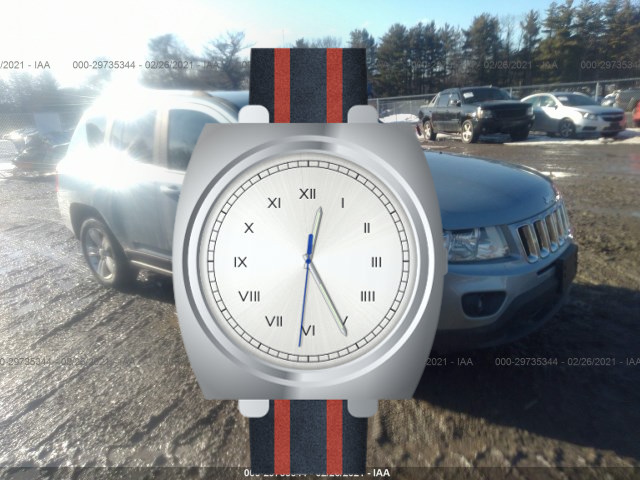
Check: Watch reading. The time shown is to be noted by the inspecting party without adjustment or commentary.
12:25:31
